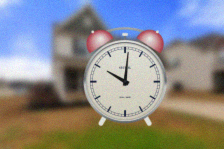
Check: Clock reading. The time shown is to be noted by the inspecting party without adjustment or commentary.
10:01
